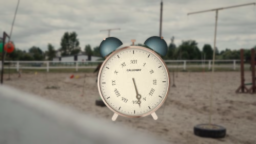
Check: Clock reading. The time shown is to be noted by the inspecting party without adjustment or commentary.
5:28
